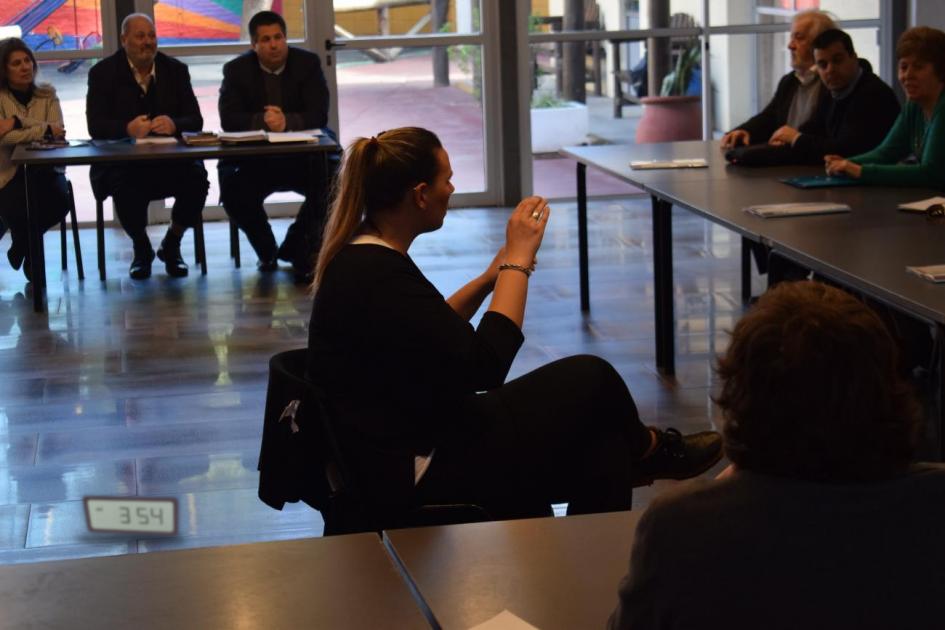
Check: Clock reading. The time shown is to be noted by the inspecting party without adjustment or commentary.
3:54
